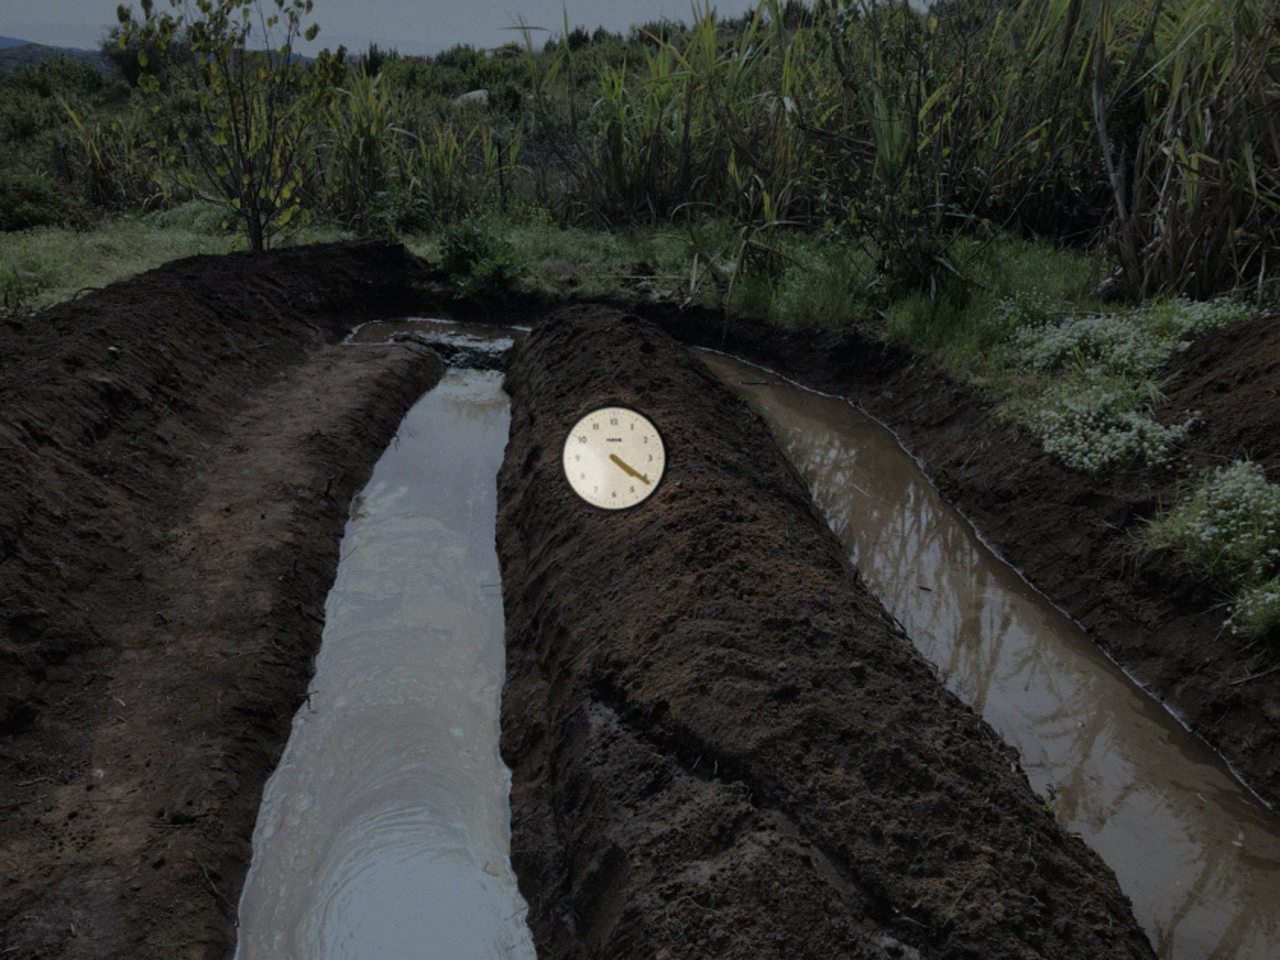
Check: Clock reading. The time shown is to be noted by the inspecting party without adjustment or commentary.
4:21
